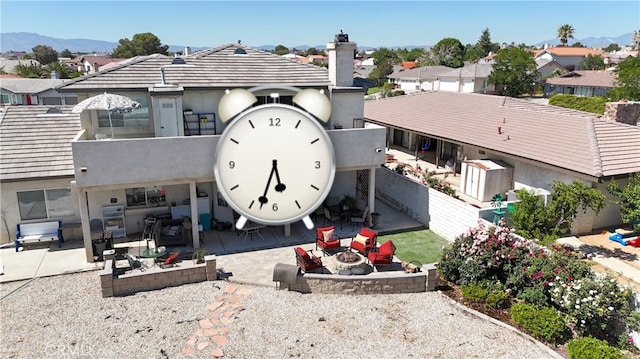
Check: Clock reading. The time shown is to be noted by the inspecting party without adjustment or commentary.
5:33
